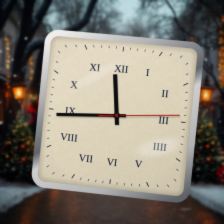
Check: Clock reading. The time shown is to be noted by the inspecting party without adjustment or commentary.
11:44:14
